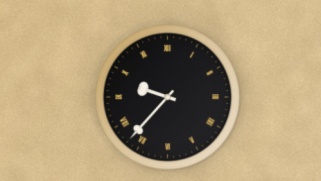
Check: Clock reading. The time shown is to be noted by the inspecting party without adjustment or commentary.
9:37
